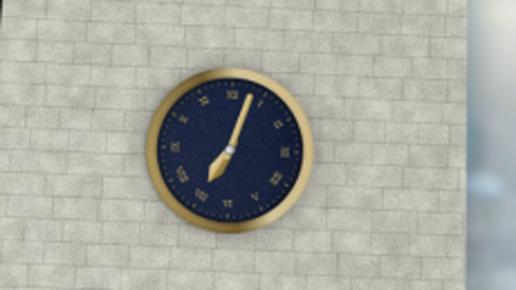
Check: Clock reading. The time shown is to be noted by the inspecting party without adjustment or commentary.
7:03
